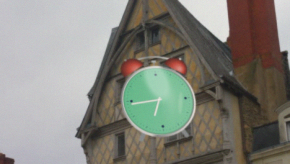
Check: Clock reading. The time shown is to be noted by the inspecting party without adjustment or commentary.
6:44
